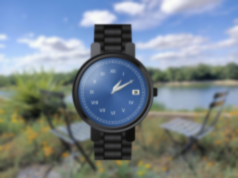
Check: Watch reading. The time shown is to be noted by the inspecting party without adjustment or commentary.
1:10
